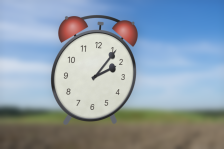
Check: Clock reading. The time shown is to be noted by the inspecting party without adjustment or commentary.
2:06
